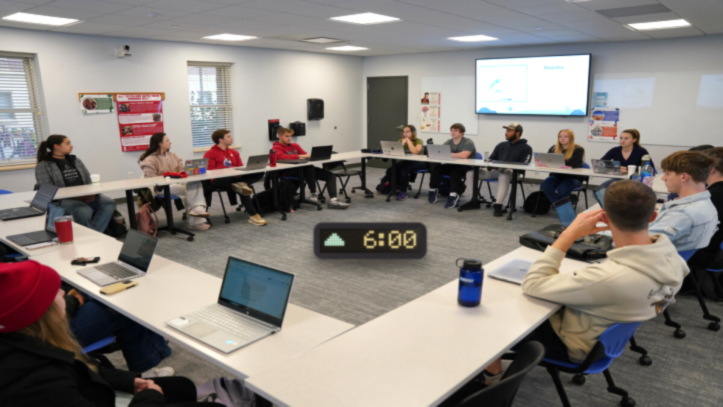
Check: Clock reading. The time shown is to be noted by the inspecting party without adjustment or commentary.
6:00
